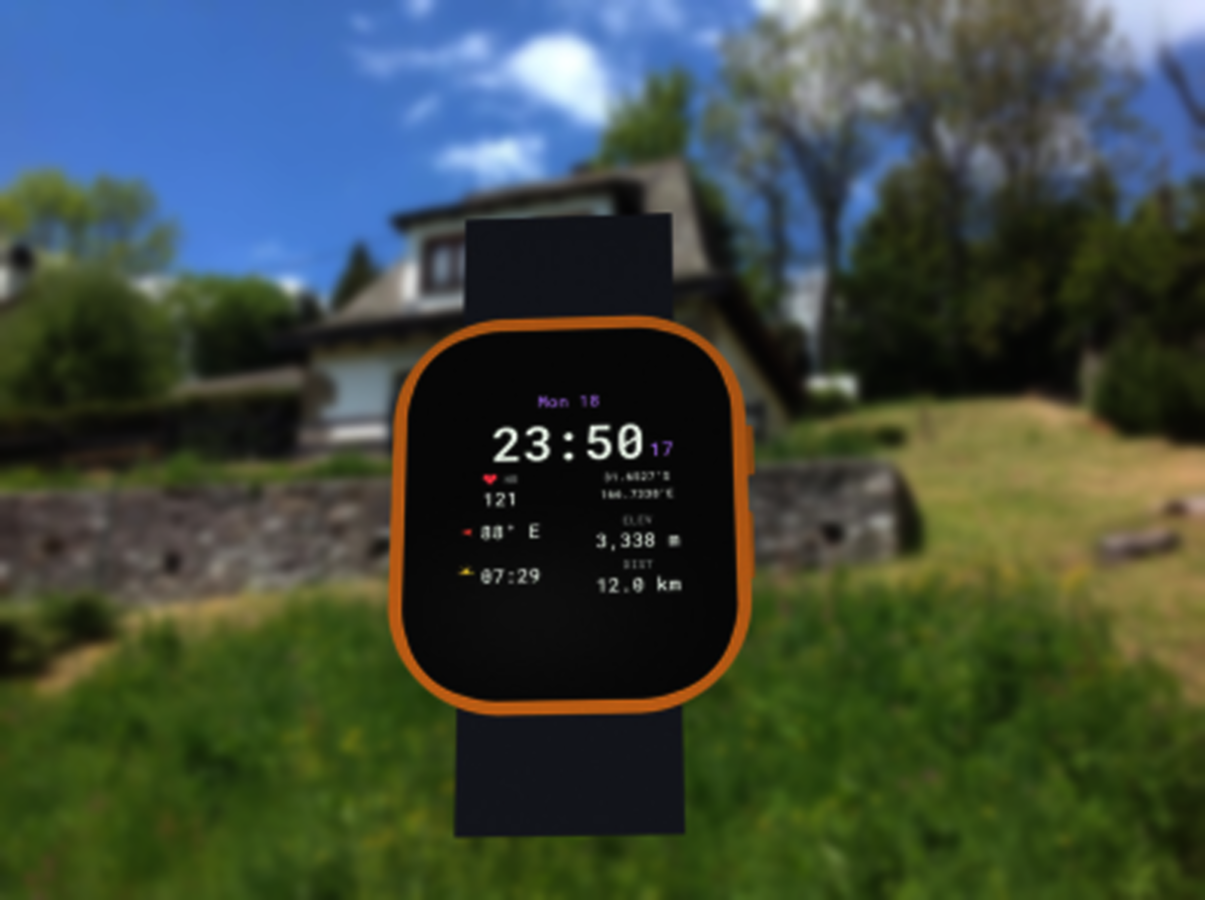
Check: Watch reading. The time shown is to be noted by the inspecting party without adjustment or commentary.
23:50
